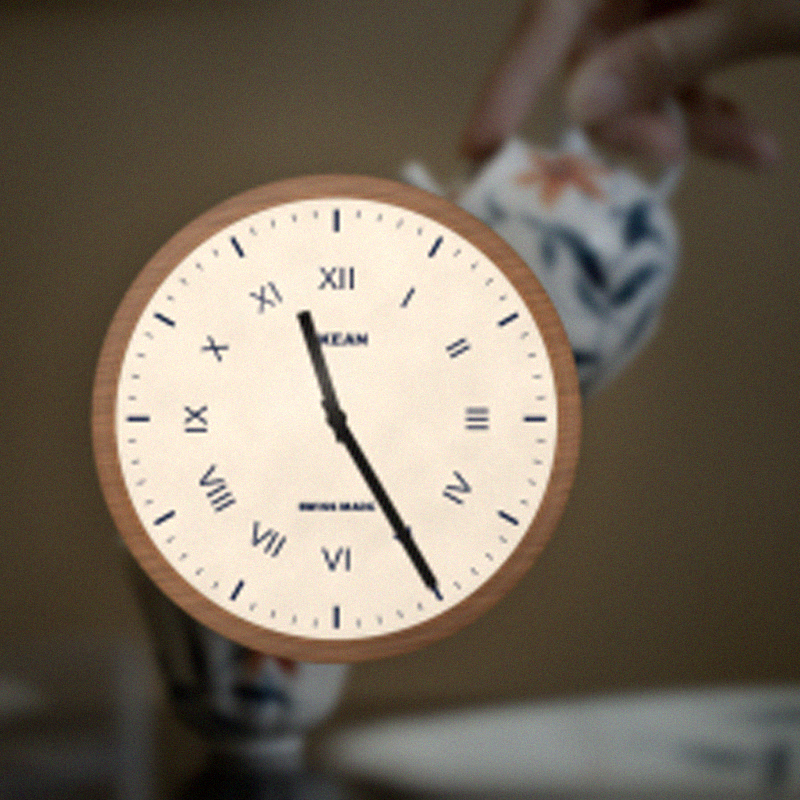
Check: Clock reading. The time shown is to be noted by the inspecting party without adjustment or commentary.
11:25
